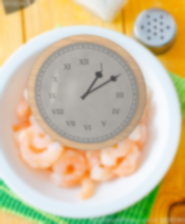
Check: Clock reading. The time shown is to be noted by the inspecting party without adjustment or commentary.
1:10
